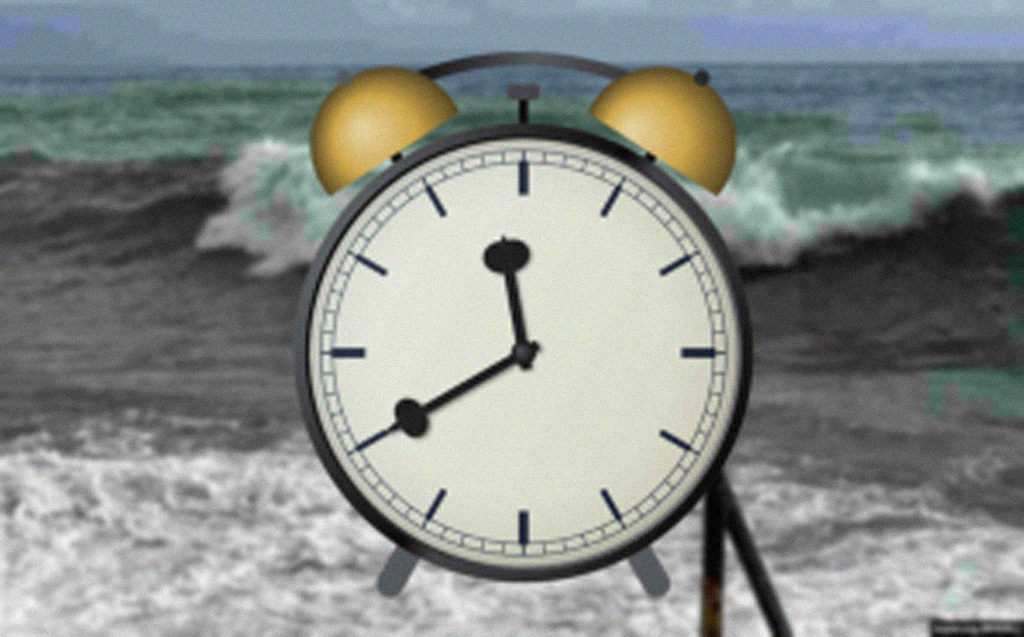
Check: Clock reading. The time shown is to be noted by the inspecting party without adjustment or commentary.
11:40
